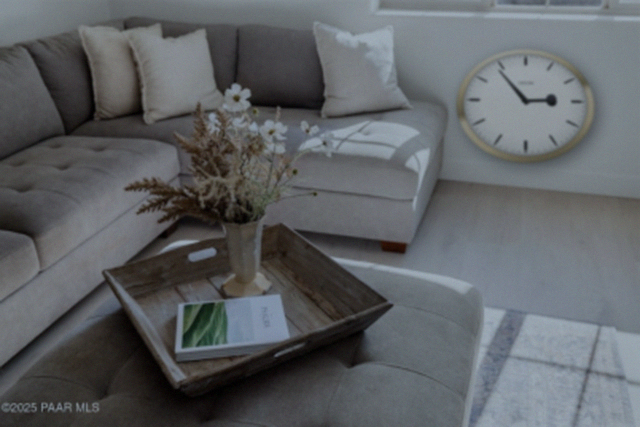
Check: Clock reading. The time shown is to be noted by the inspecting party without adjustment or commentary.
2:54
